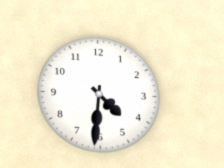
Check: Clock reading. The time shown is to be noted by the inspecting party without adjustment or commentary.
4:31
